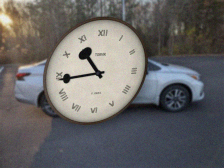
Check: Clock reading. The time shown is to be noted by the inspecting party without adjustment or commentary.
10:44
